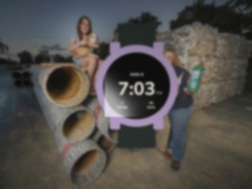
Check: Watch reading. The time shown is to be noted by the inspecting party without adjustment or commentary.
7:03
